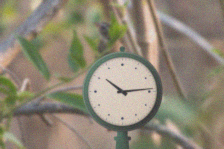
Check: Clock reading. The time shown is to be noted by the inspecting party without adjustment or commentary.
10:14
